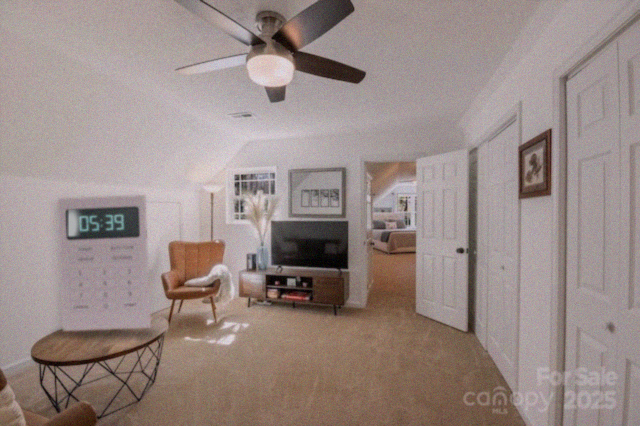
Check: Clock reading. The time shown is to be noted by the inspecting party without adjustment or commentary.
5:39
